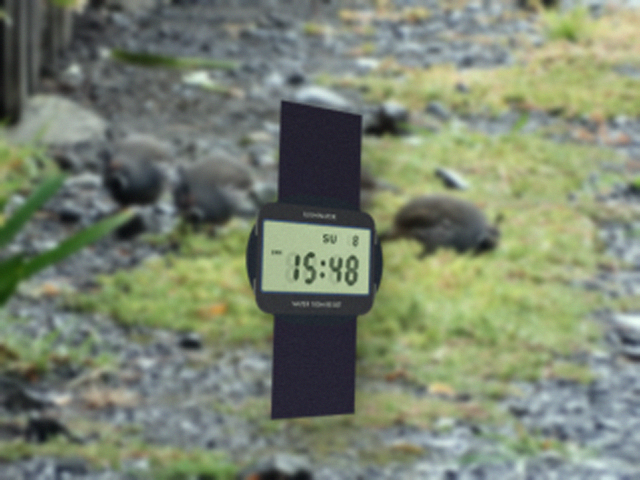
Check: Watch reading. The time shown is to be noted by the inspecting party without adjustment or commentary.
15:48
